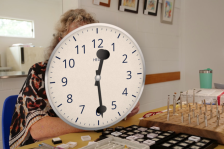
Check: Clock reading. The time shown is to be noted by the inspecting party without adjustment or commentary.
12:29
